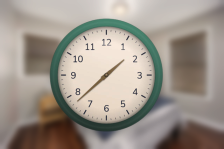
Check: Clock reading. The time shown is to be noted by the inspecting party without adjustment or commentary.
1:38
